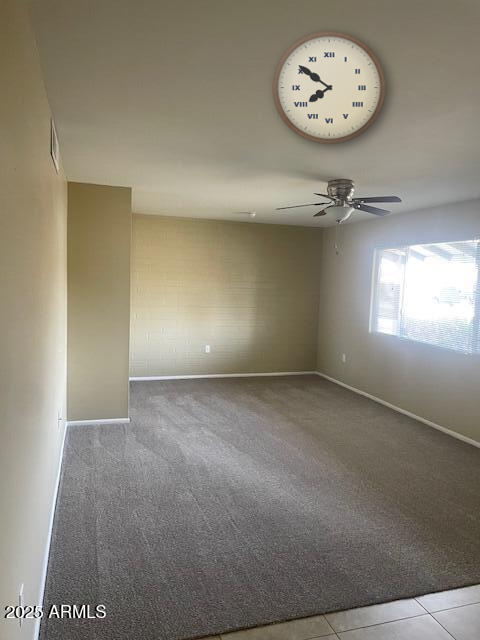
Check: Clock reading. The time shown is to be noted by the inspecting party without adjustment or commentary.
7:51
